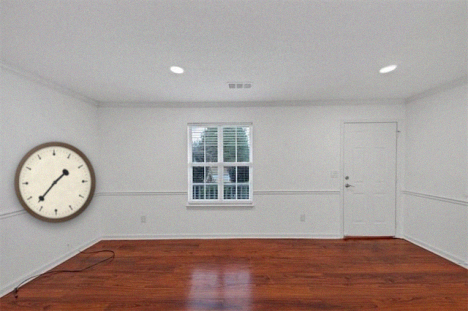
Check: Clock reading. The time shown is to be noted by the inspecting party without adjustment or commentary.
1:37
